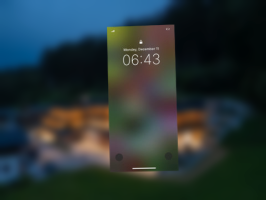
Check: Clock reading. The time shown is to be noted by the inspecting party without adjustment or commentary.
6:43
